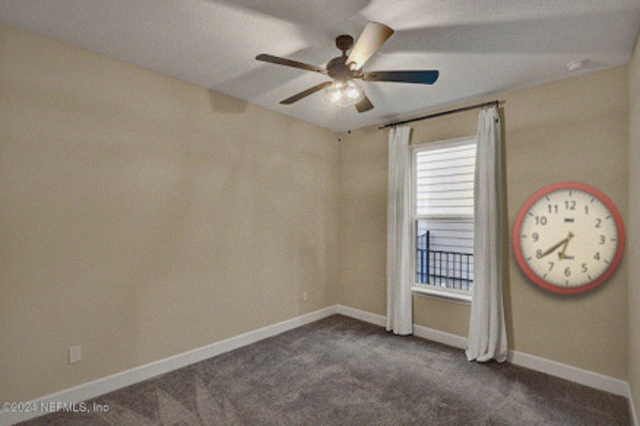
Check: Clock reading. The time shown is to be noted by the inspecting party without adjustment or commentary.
6:39
